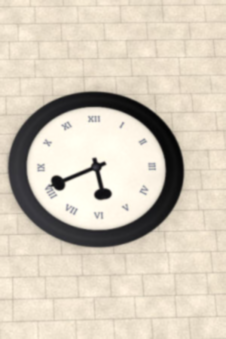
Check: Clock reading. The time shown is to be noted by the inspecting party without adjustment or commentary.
5:41
